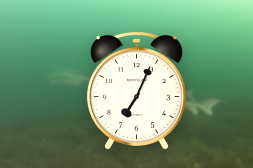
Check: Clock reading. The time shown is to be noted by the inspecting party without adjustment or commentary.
7:04
